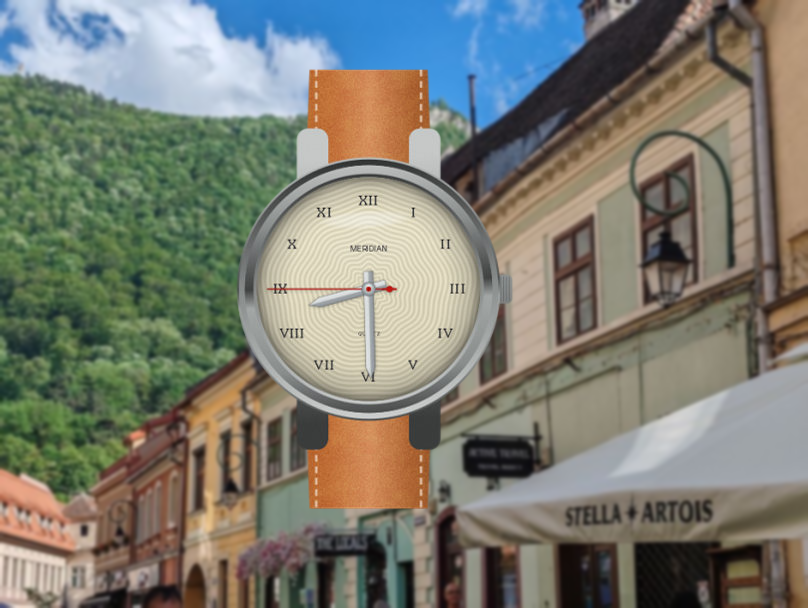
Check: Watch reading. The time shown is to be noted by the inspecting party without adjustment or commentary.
8:29:45
